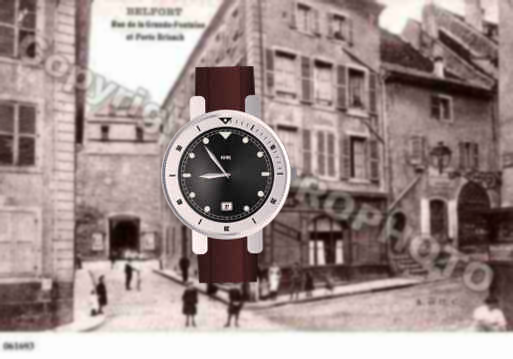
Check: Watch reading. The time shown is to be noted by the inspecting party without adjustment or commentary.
8:54
